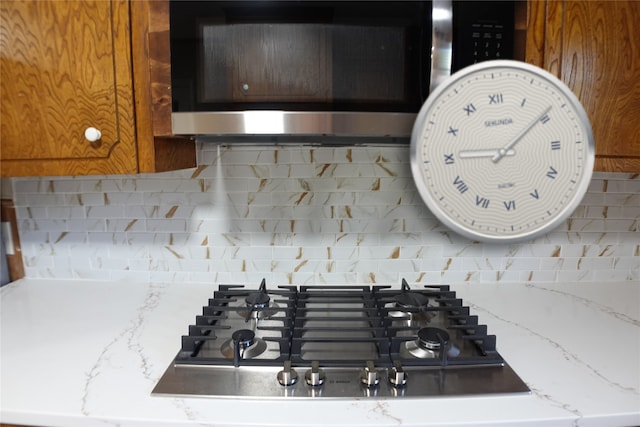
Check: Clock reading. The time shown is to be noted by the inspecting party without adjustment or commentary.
9:09
